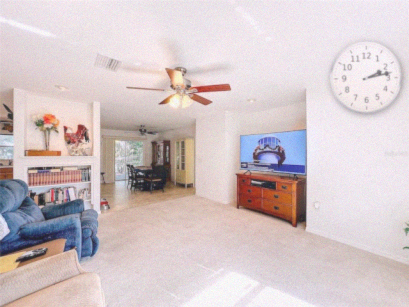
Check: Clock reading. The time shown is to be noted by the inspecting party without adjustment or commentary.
2:13
